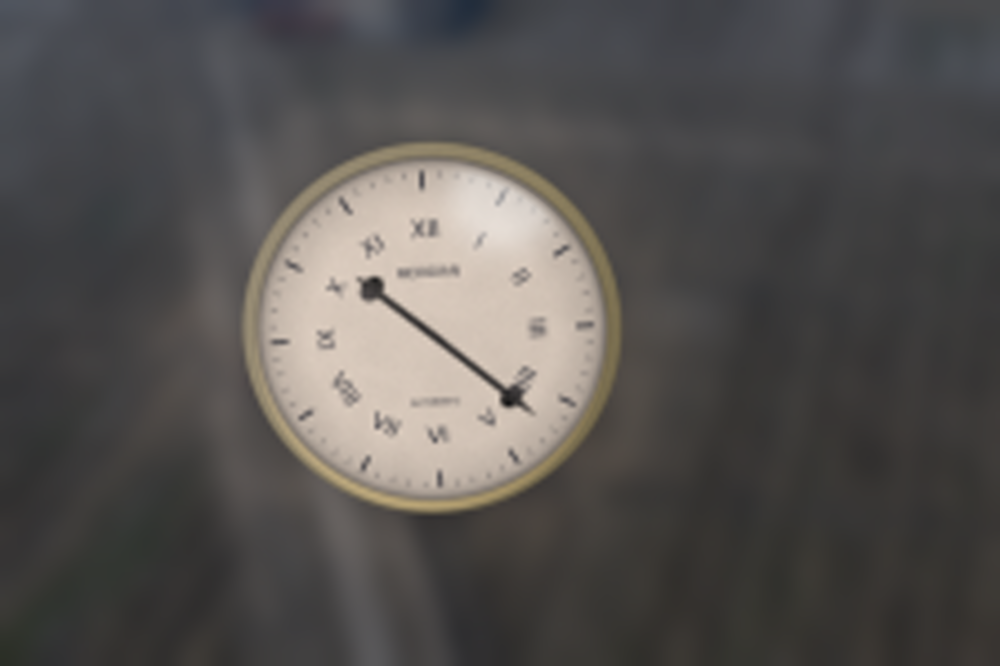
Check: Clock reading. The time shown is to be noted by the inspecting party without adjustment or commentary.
10:22
